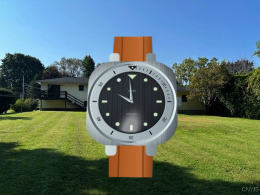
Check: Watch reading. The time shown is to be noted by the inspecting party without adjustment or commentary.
9:59
